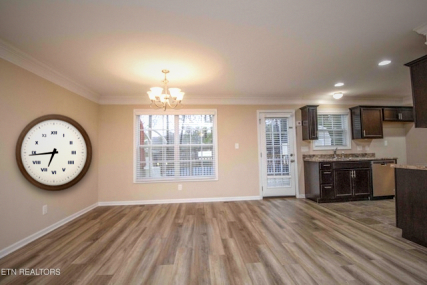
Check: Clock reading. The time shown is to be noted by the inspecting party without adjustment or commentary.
6:44
